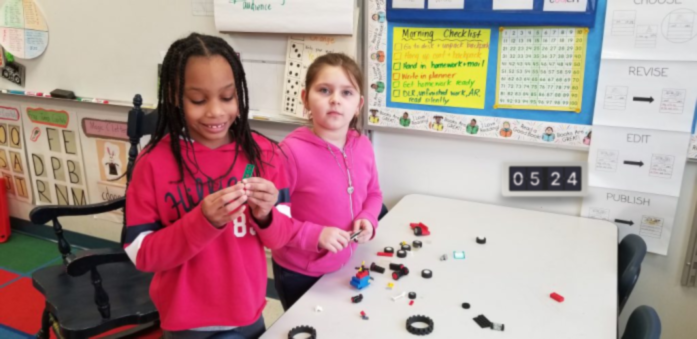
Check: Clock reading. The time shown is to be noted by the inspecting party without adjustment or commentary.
5:24
